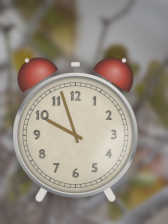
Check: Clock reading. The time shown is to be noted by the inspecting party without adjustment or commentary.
9:57
